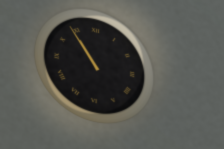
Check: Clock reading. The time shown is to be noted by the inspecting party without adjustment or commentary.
10:54
